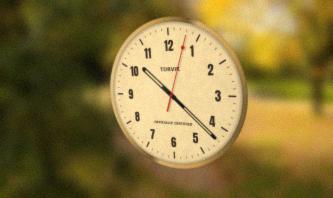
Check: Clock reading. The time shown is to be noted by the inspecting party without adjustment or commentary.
10:22:03
